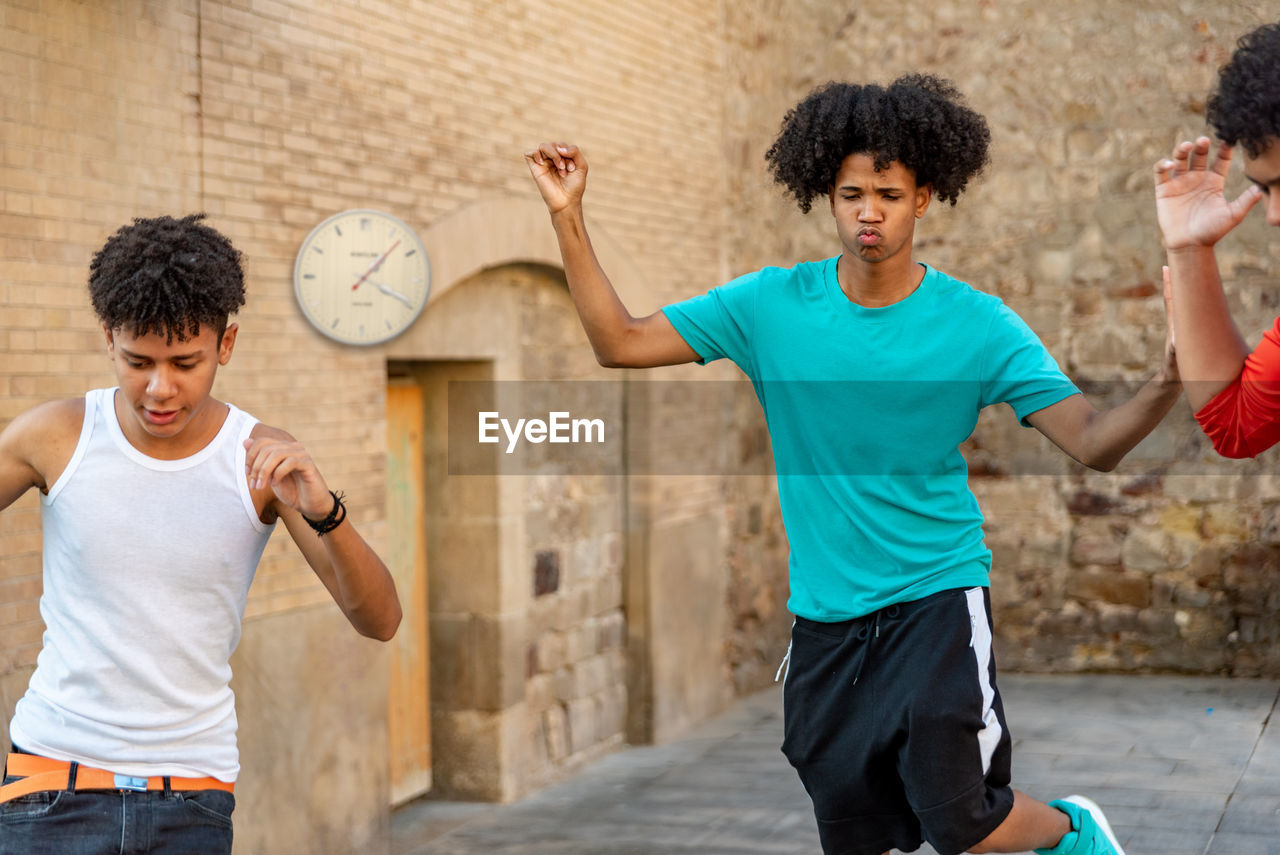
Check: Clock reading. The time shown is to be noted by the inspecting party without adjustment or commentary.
1:19:07
